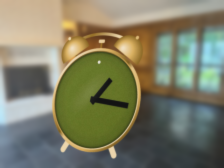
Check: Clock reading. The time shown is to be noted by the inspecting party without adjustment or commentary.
1:16
